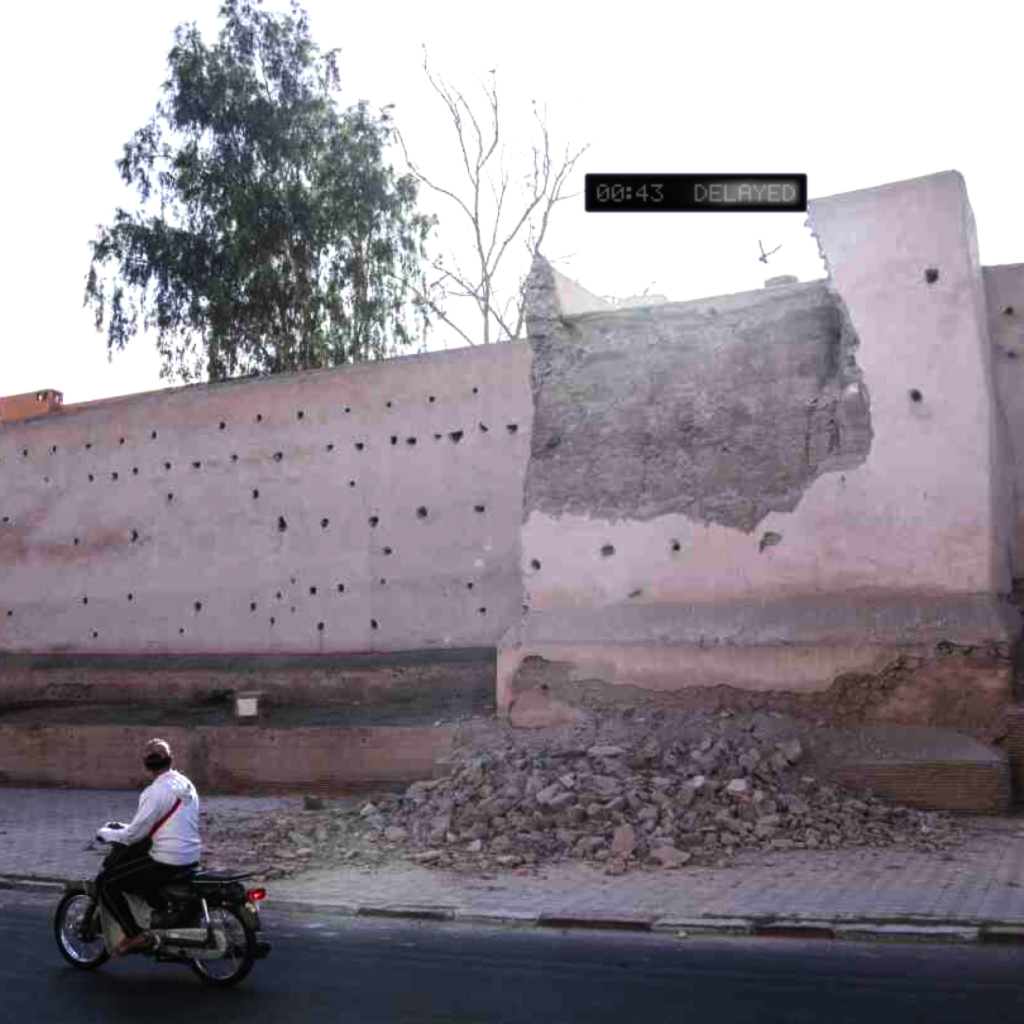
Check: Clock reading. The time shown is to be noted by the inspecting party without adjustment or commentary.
0:43
